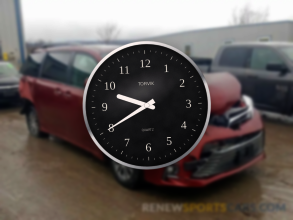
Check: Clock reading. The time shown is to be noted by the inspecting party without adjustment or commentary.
9:40
